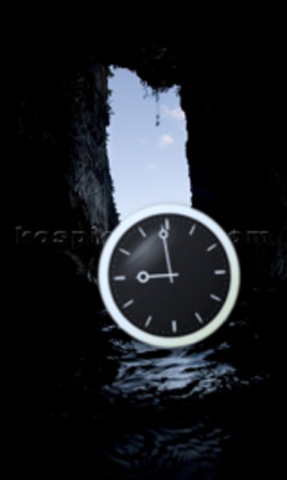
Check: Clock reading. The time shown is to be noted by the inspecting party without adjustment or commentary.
8:59
